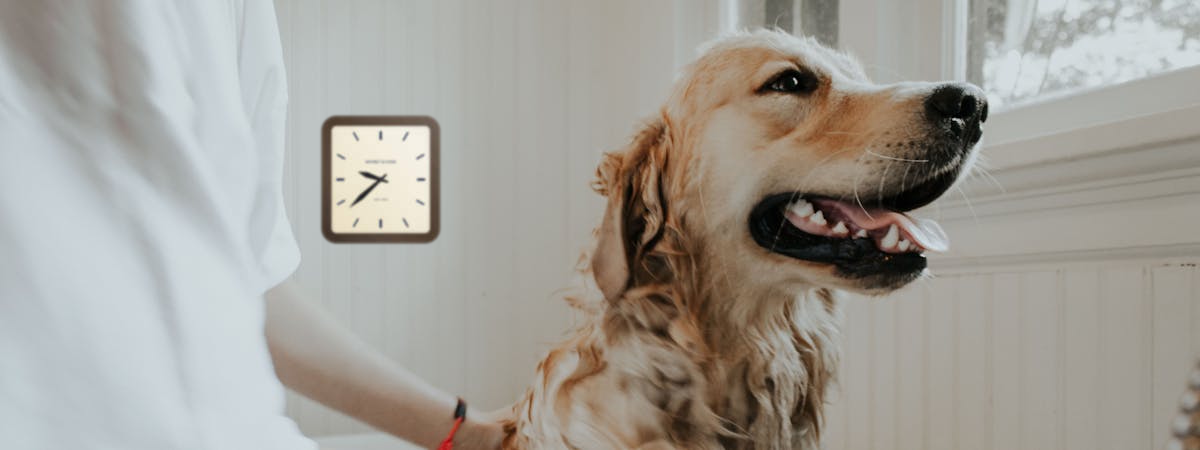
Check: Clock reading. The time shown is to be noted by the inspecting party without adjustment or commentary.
9:38
